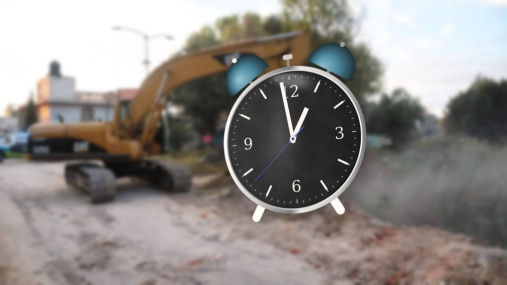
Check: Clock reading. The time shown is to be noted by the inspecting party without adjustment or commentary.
12:58:38
